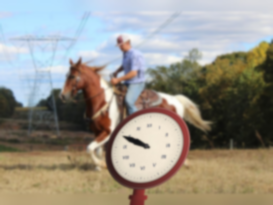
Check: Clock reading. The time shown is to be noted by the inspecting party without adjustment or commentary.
9:49
